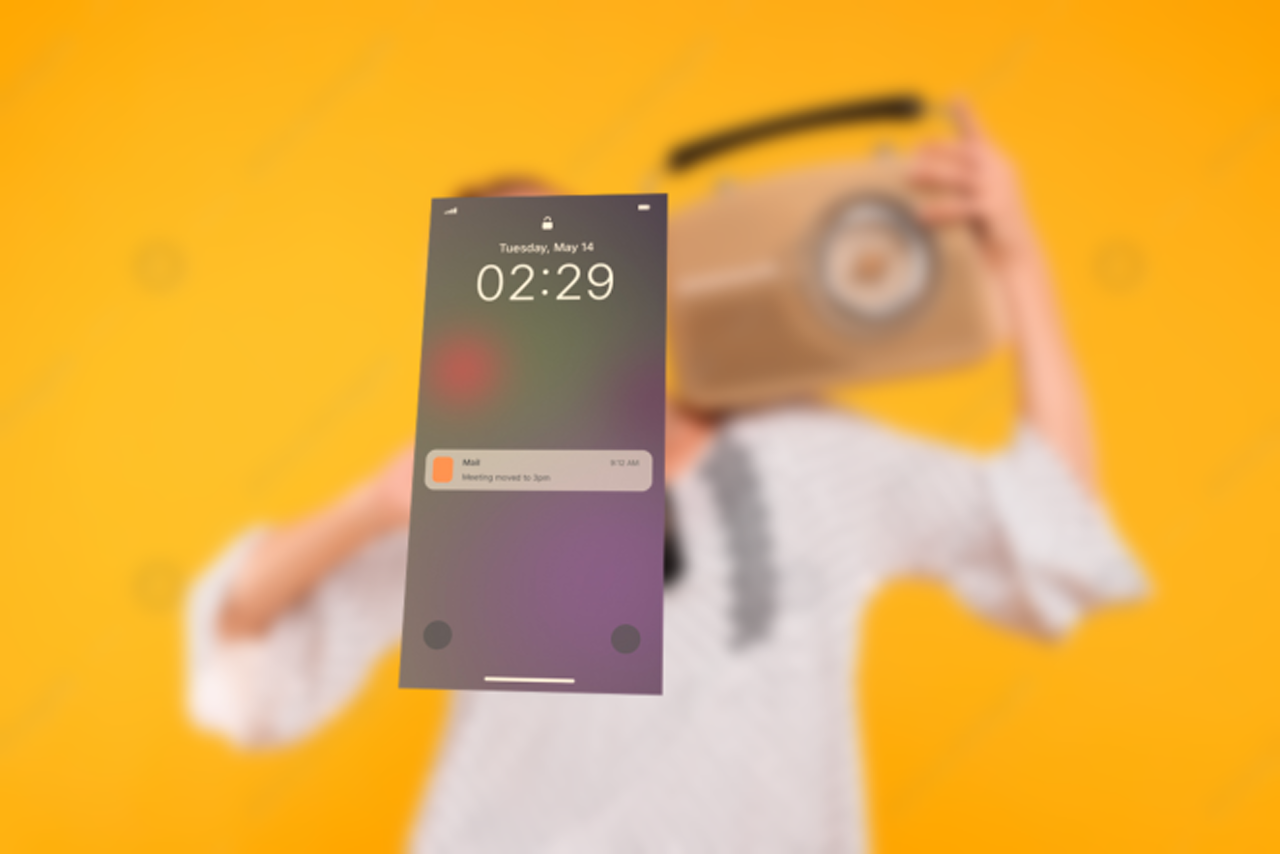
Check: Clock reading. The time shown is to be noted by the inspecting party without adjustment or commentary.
2:29
